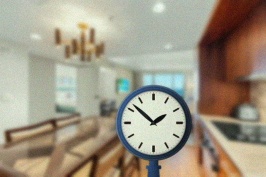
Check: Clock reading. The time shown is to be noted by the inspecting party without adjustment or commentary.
1:52
